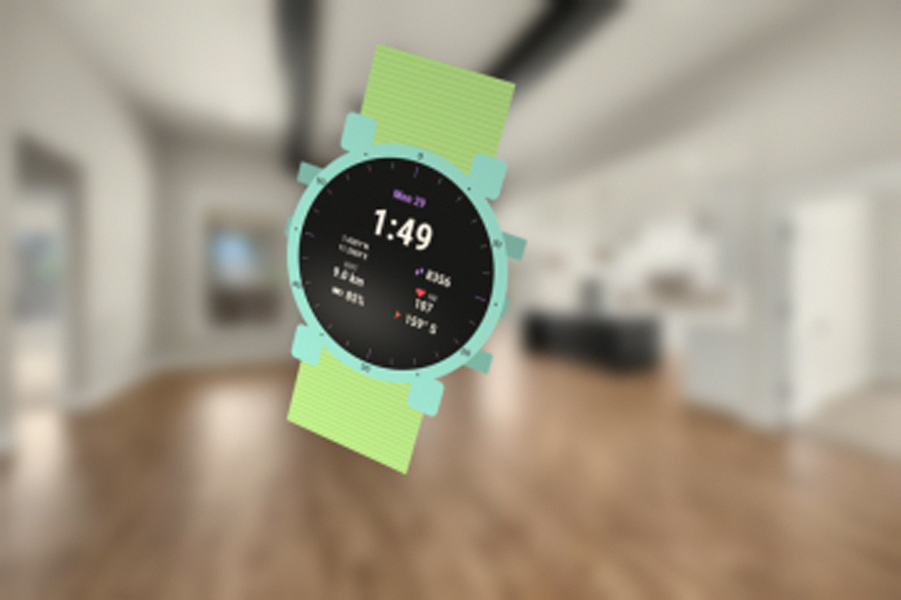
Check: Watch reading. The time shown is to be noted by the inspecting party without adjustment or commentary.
1:49
